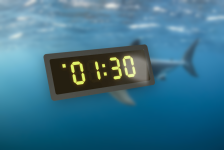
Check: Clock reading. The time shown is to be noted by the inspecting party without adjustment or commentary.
1:30
